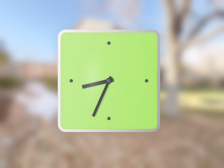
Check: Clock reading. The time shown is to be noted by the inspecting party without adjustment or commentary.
8:34
